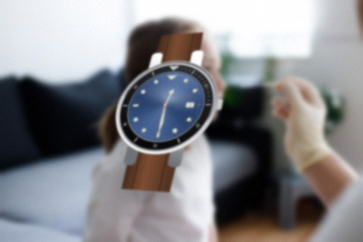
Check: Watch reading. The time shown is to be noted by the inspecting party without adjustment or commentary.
12:30
